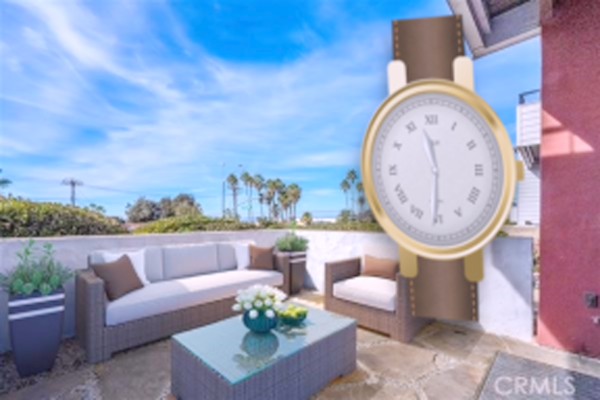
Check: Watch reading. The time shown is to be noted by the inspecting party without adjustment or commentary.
11:31
